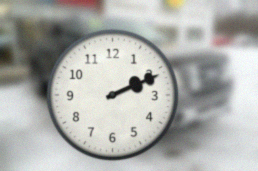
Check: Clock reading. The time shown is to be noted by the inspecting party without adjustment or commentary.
2:11
